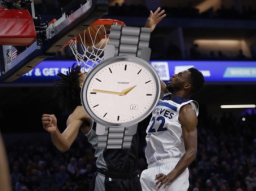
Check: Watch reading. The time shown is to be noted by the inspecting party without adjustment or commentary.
1:46
